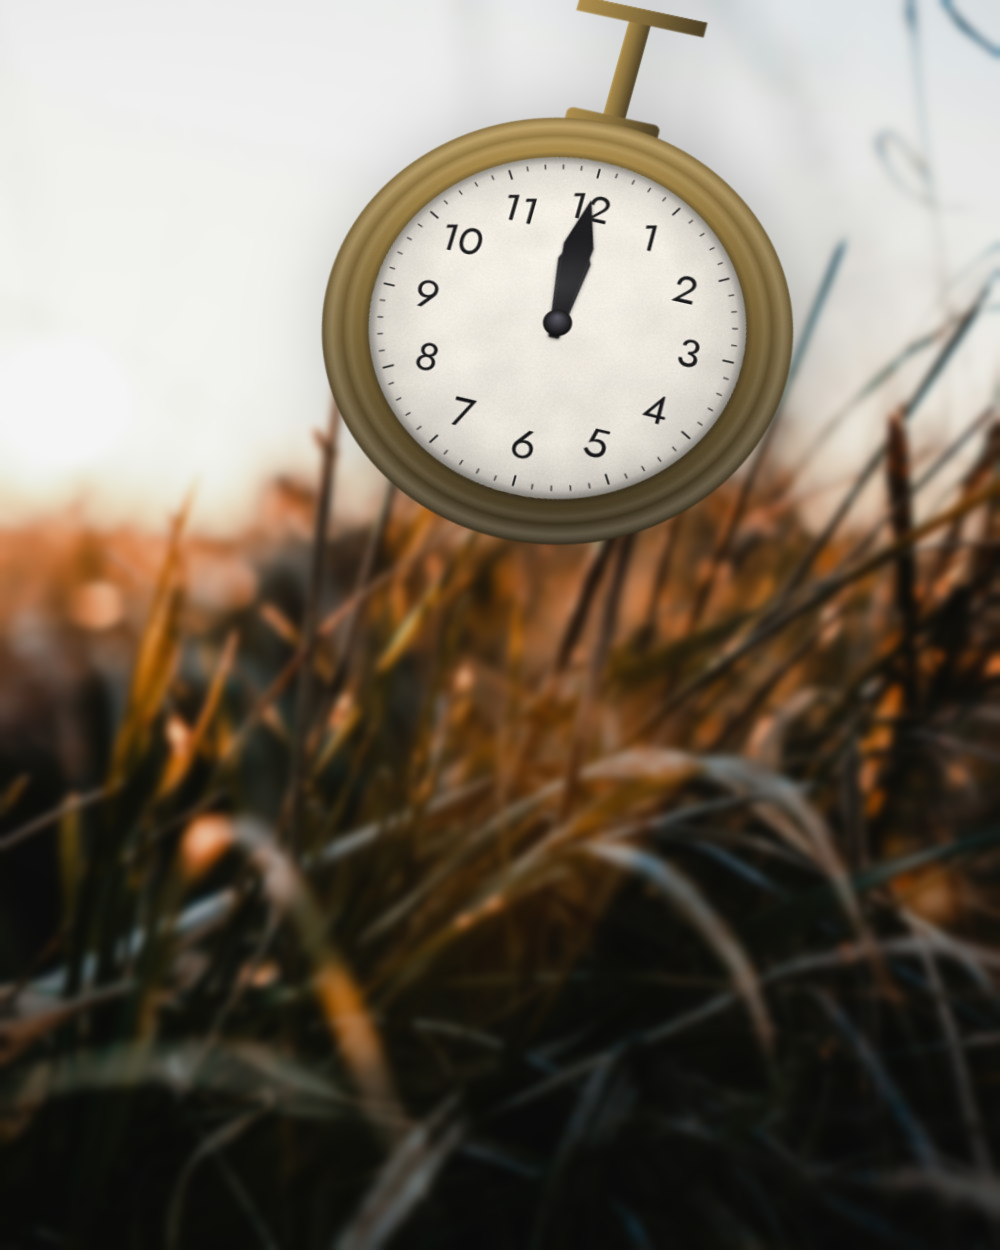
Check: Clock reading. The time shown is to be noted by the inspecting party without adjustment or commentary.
12:00
